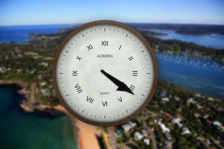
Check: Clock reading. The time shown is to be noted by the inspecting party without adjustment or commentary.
4:21
